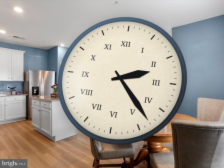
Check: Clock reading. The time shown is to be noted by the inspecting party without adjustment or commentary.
2:23
